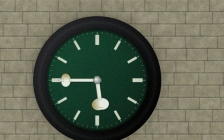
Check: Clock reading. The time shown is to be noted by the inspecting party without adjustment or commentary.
5:45
